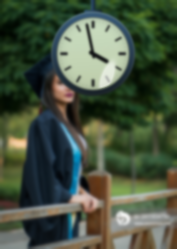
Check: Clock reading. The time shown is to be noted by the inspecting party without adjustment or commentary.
3:58
